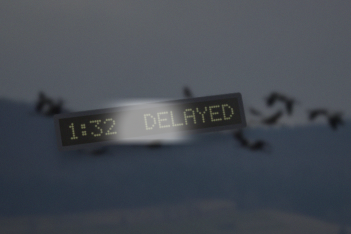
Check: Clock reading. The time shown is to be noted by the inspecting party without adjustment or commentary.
1:32
